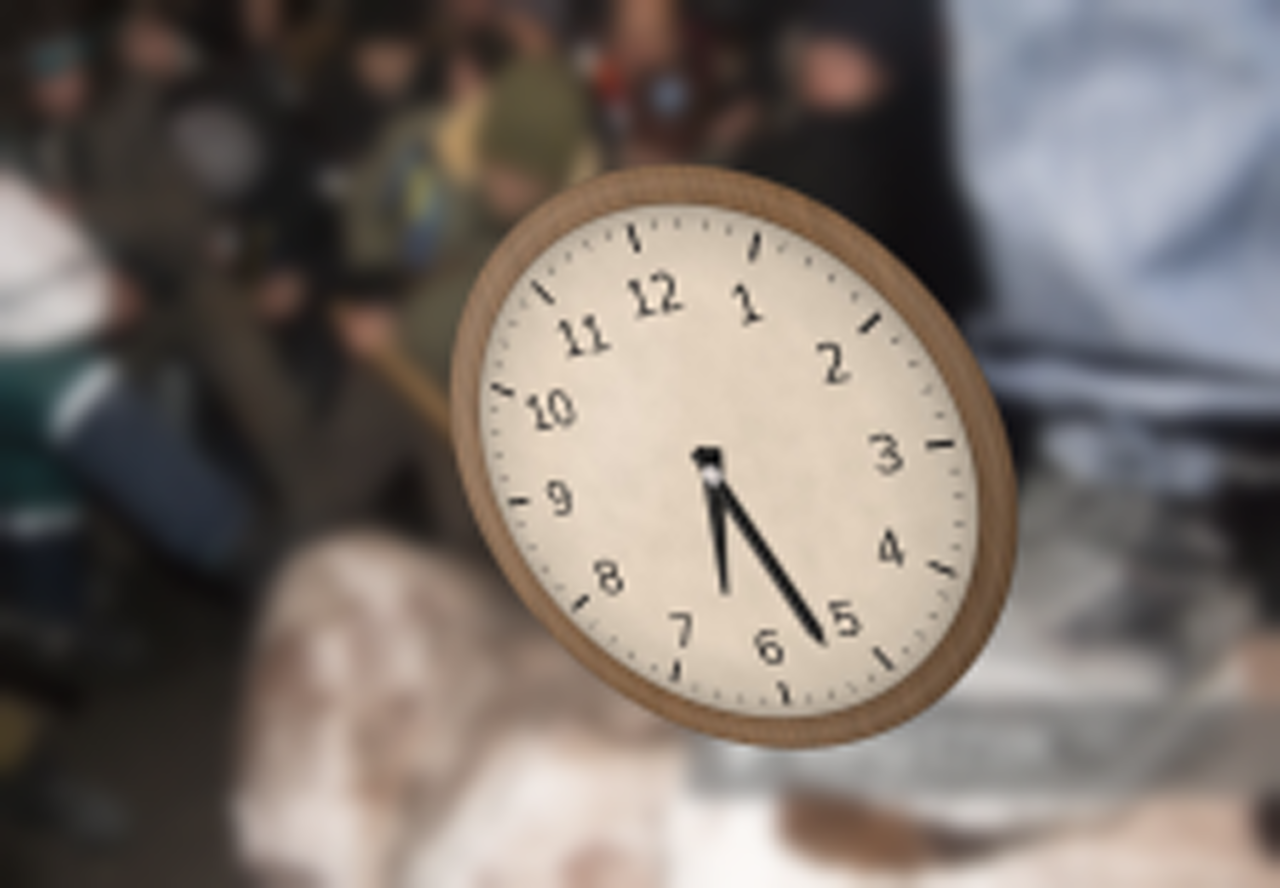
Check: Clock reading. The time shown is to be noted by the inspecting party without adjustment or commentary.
6:27
